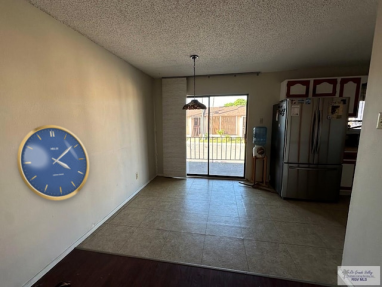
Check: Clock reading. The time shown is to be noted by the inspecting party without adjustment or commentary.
4:09
